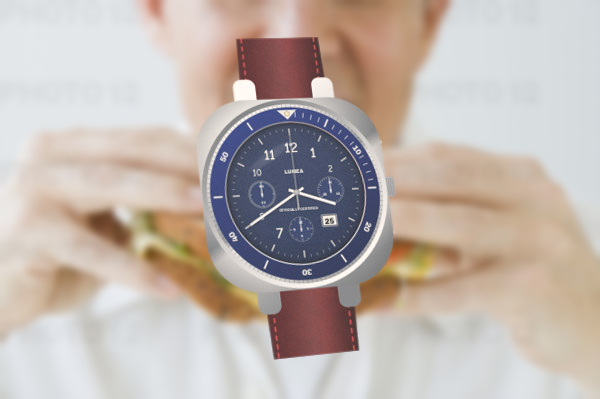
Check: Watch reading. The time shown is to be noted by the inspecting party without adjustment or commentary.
3:40
